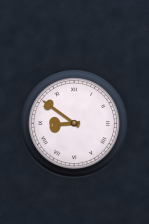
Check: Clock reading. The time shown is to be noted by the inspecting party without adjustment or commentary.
8:51
